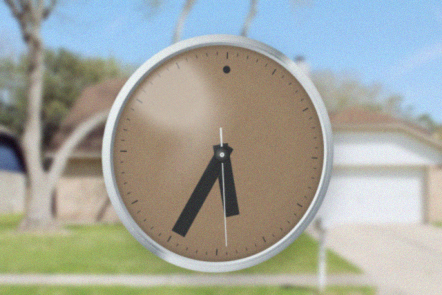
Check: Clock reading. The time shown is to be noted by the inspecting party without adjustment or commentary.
5:34:29
